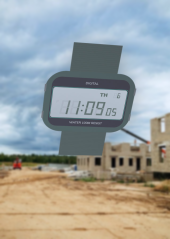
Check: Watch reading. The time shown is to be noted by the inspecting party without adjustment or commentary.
11:09:05
